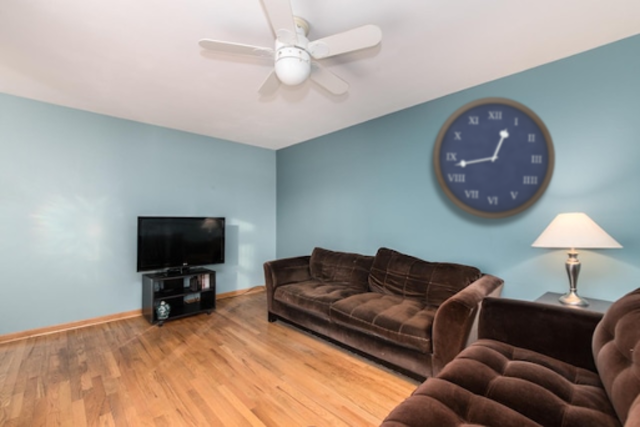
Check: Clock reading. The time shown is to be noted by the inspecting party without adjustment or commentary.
12:43
